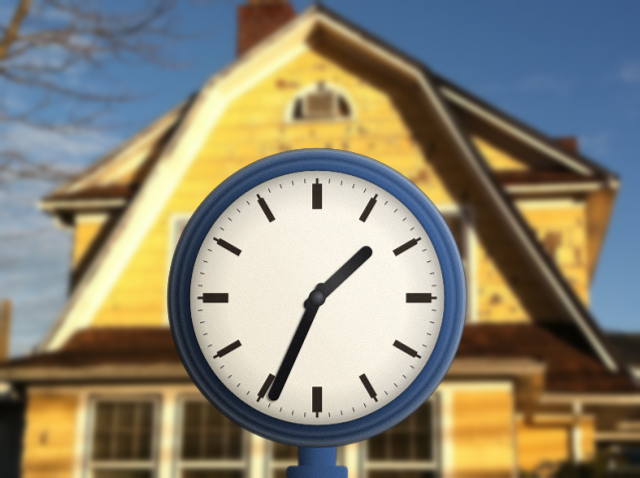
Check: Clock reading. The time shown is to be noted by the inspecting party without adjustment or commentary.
1:34
